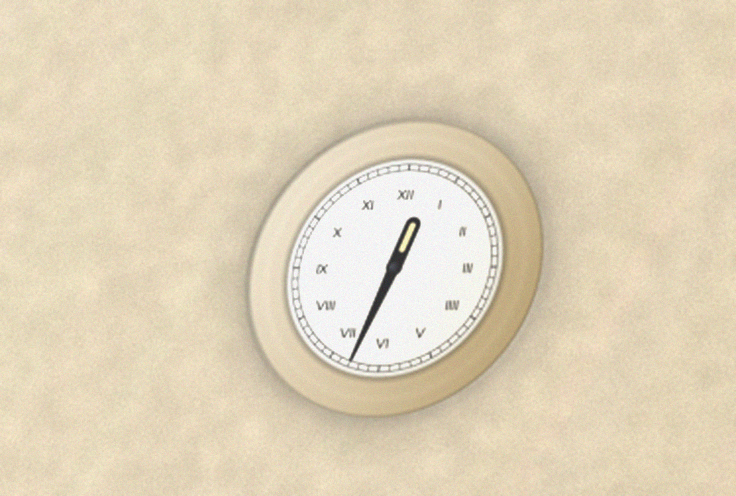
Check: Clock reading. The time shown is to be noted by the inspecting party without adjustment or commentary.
12:33
